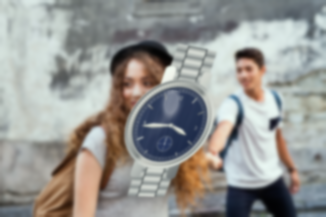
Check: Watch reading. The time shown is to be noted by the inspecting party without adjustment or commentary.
3:44
